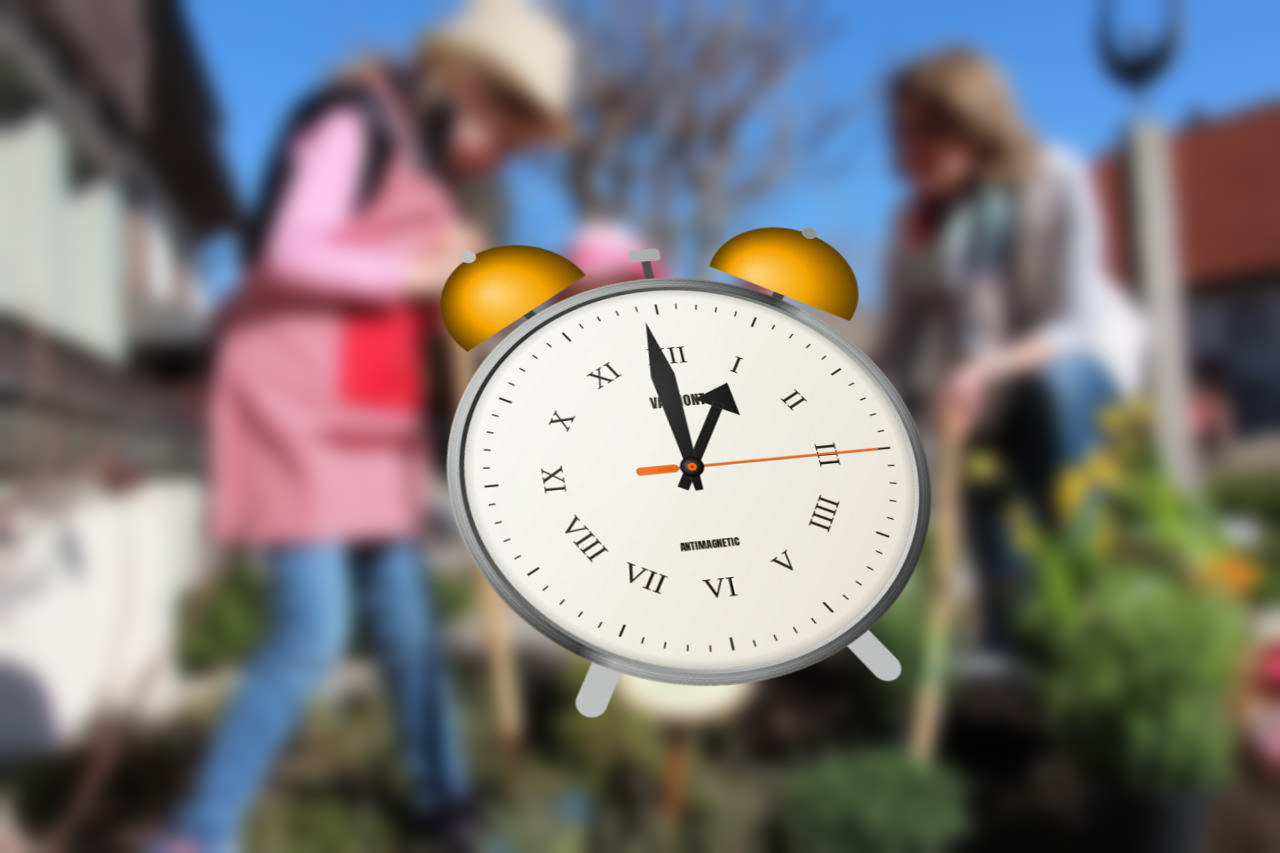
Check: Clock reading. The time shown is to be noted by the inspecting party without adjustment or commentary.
12:59:15
